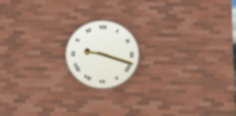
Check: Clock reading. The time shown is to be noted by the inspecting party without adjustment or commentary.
9:18
